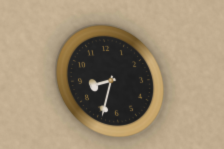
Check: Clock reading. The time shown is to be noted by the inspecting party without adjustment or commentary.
8:34
